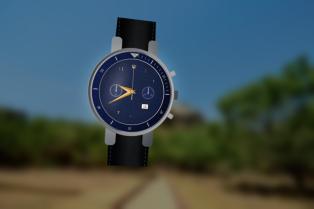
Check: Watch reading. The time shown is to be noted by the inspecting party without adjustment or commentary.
9:40
